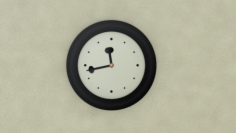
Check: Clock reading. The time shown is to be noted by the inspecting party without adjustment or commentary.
11:43
